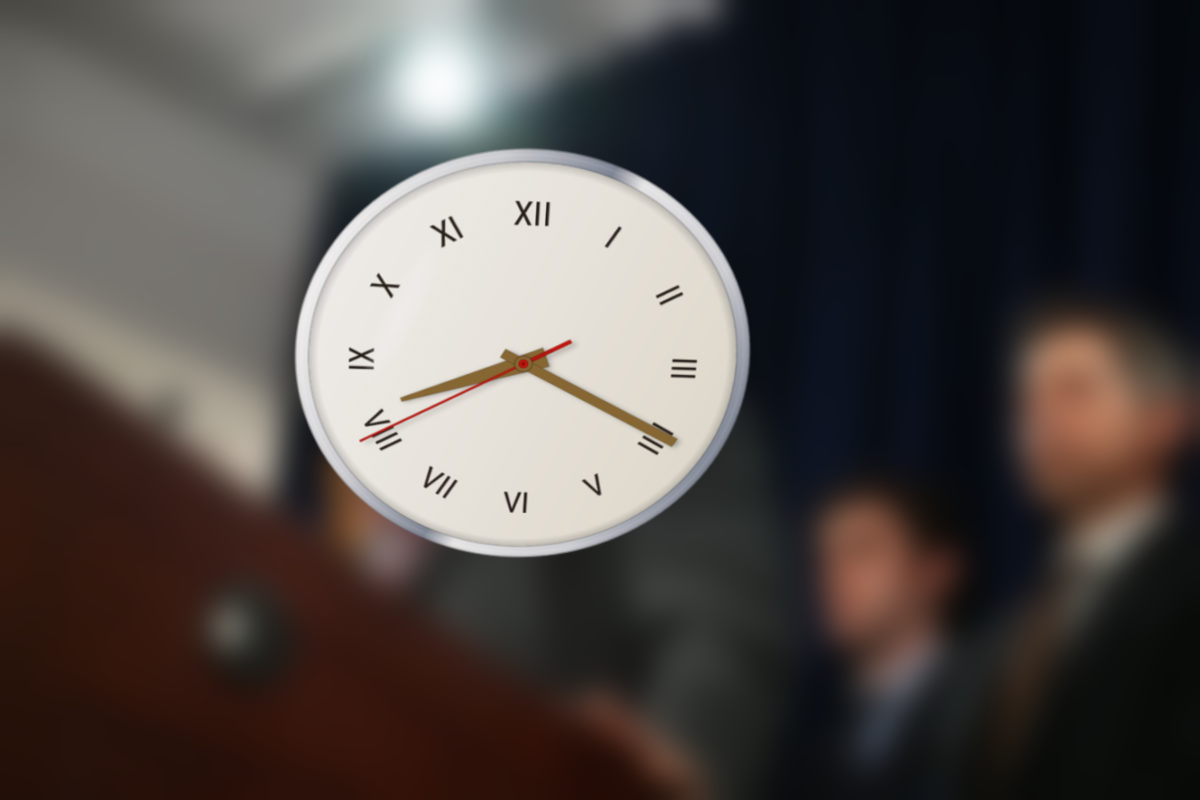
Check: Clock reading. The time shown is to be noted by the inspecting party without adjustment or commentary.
8:19:40
